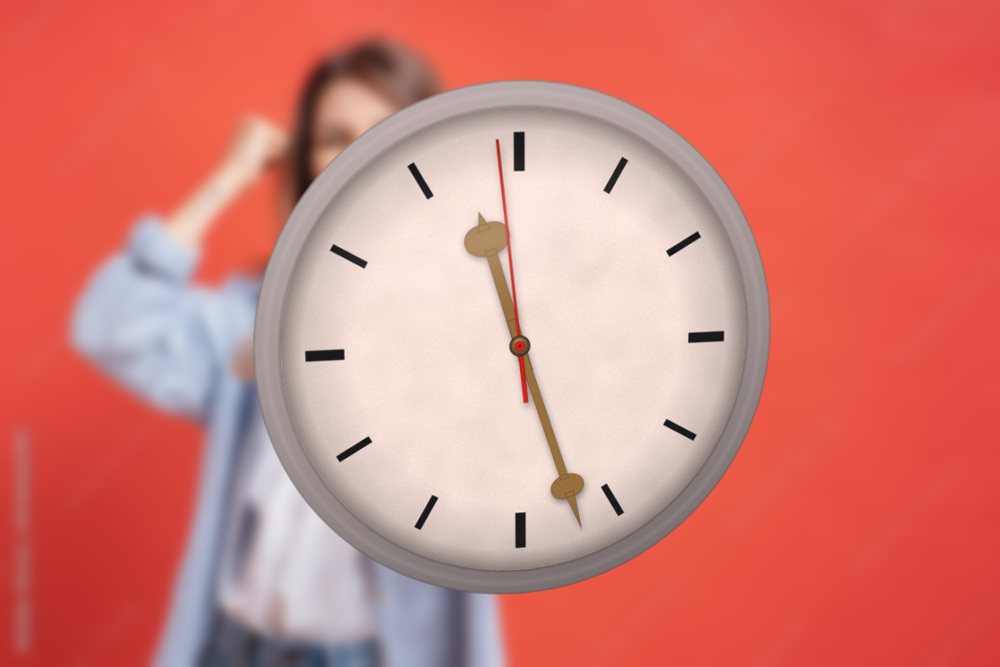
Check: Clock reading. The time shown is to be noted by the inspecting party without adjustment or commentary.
11:26:59
